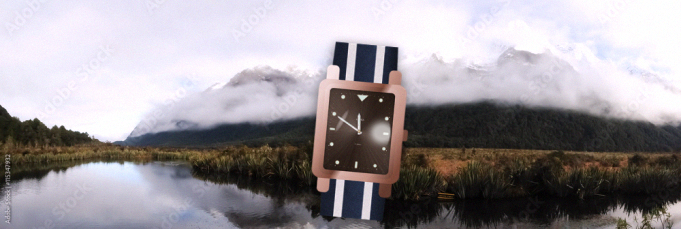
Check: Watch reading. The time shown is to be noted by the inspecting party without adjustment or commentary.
11:50
